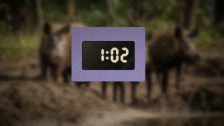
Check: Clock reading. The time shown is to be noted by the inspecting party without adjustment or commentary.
1:02
